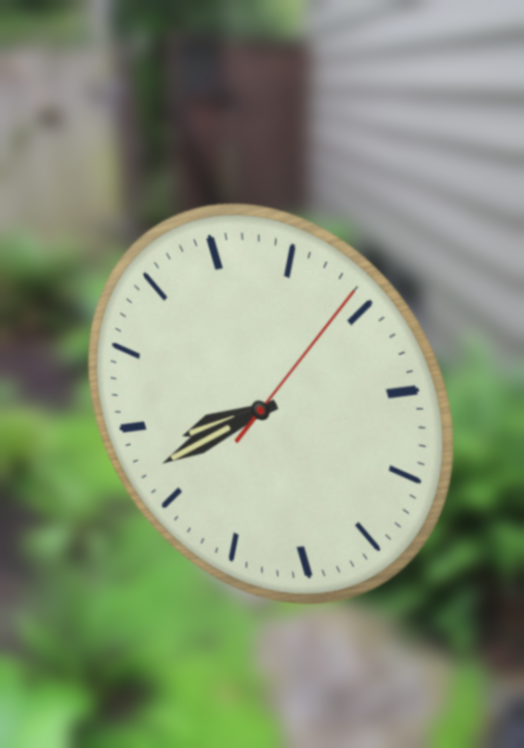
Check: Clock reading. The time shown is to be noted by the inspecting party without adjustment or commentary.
8:42:09
